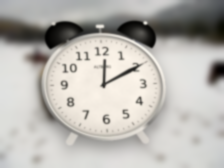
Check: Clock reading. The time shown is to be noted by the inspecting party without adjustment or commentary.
12:10
